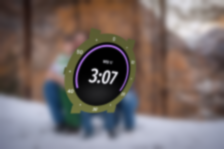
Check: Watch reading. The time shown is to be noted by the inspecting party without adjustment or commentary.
3:07
